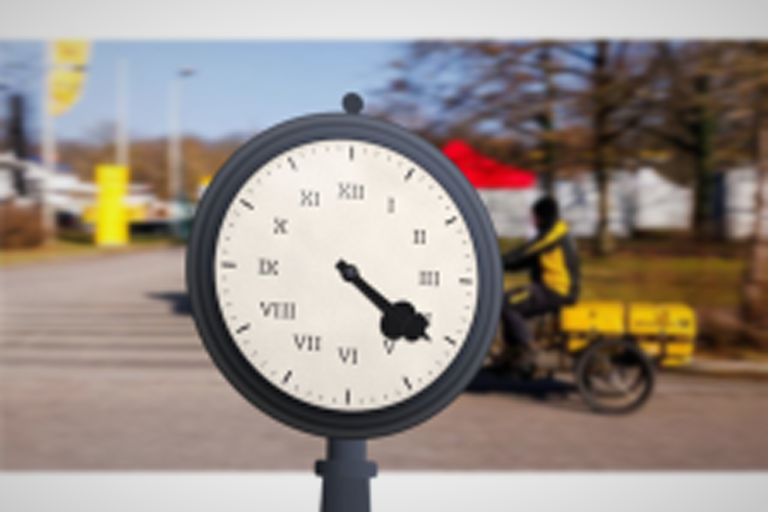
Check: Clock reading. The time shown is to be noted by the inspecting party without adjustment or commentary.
4:21
